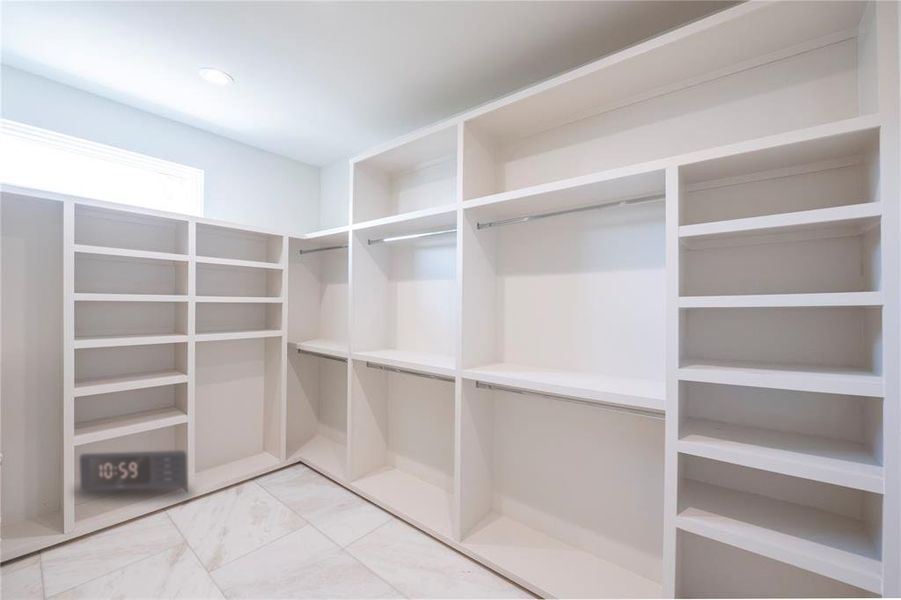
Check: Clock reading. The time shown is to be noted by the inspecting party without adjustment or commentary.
10:59
